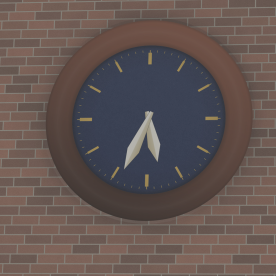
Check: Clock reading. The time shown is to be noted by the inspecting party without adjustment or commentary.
5:34
